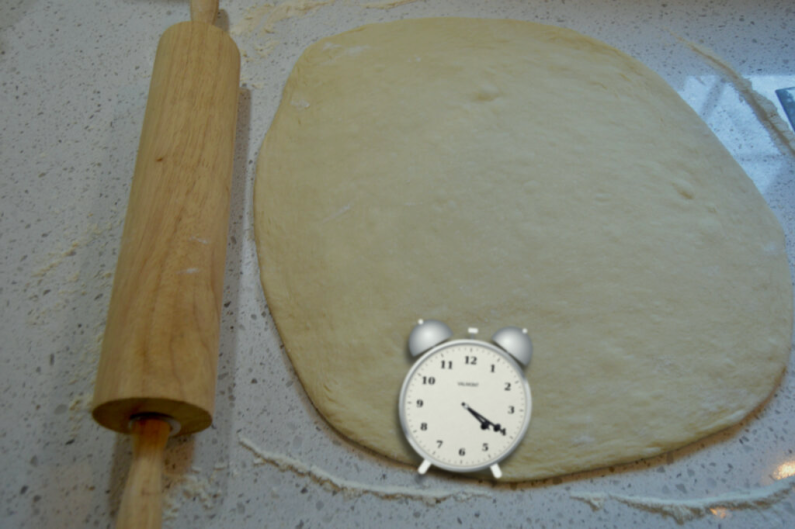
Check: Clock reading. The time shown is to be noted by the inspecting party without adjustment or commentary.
4:20
